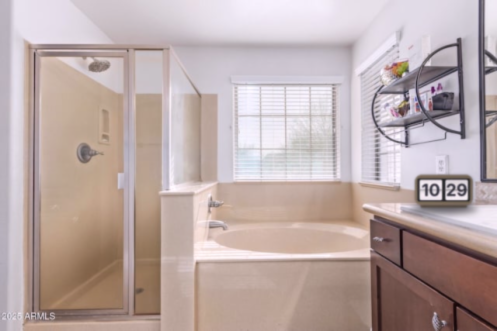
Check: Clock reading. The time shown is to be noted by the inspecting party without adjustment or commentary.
10:29
